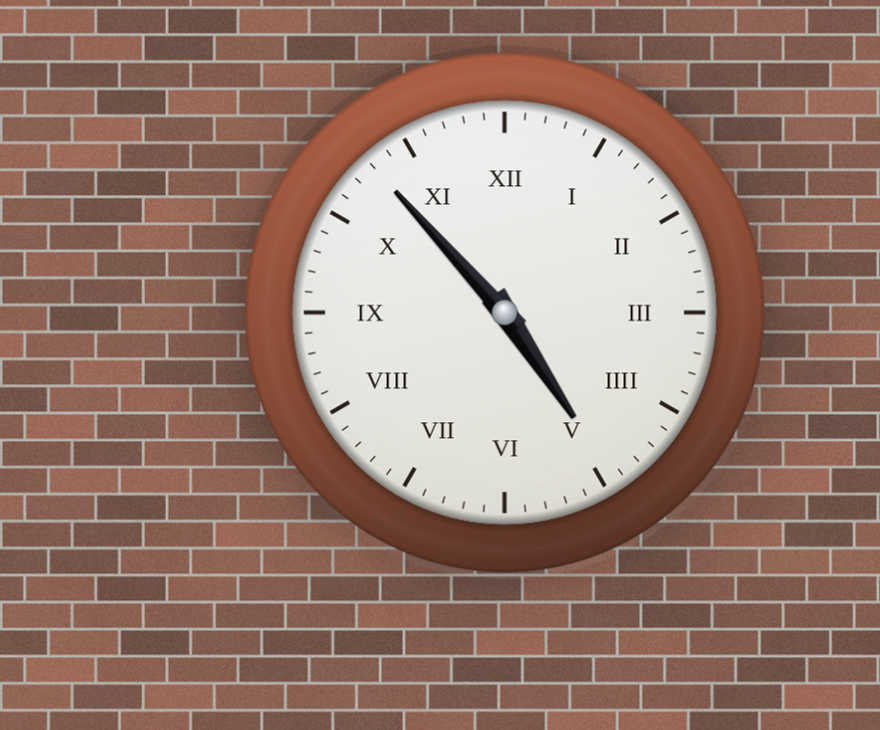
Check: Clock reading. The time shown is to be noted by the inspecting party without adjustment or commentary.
4:53
